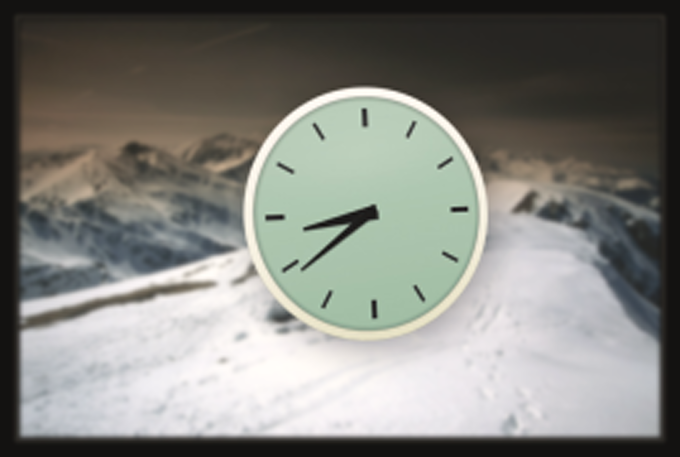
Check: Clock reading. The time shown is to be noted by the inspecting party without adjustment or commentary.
8:39
